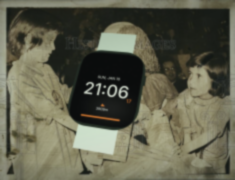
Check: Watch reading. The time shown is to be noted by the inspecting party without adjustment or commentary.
21:06
